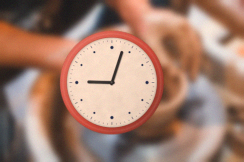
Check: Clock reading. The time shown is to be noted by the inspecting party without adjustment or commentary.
9:03
